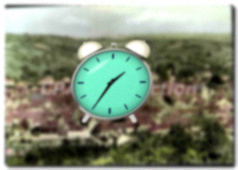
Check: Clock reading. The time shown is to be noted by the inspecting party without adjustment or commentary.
1:35
